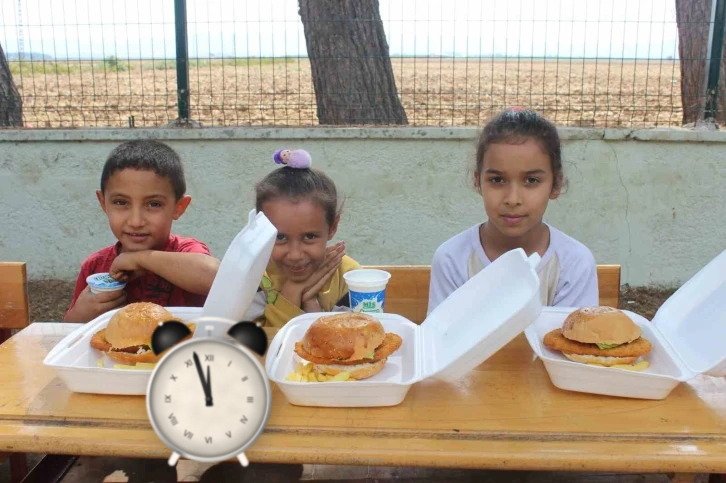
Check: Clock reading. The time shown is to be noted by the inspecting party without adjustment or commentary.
11:57
